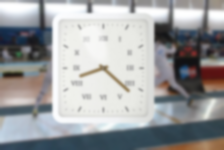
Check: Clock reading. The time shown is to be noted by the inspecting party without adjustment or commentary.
8:22
